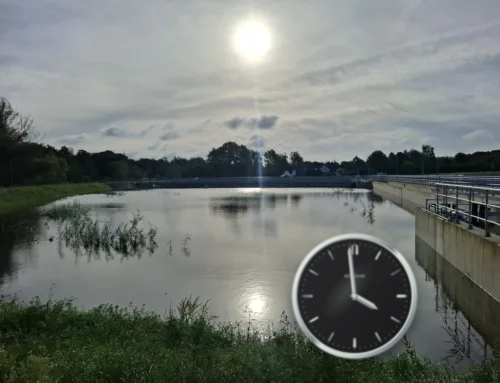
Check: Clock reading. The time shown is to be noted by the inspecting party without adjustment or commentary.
3:59
